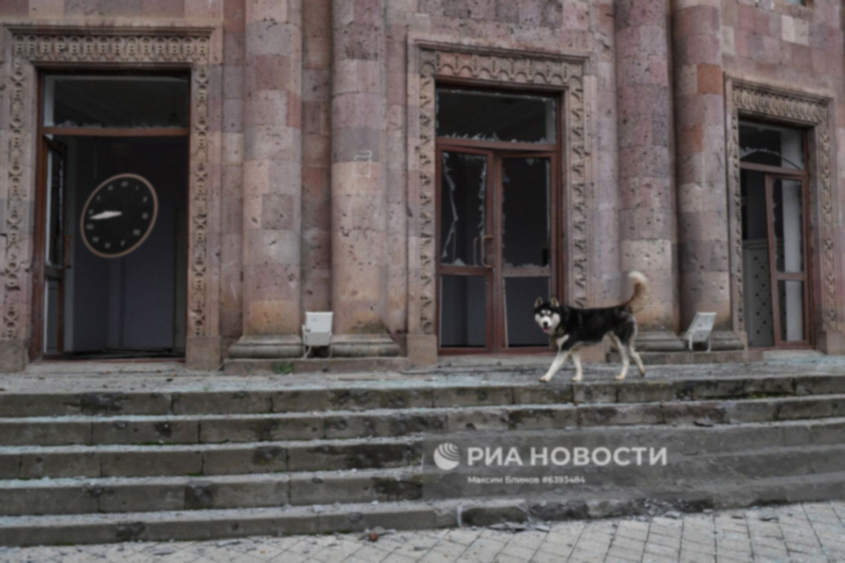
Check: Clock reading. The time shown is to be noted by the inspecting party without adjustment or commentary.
8:43
